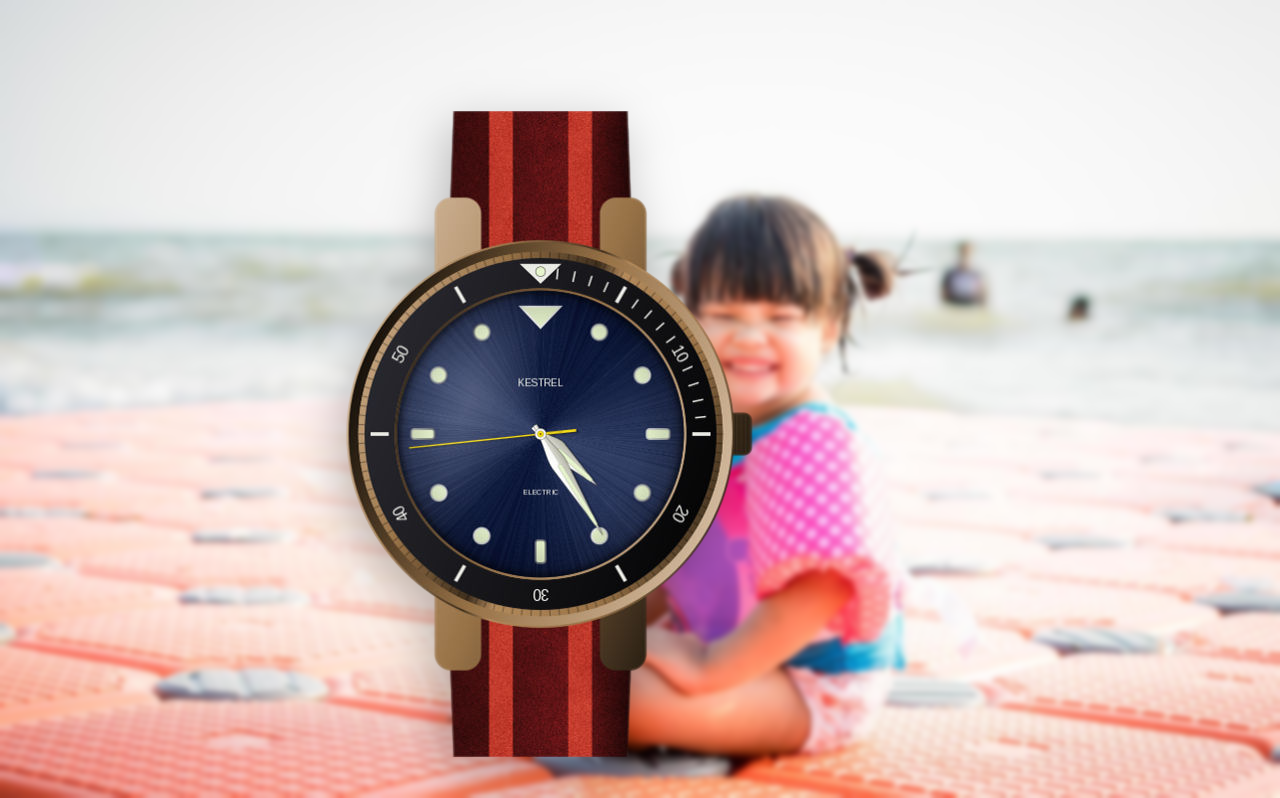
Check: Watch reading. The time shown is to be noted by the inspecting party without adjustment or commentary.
4:24:44
